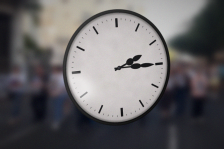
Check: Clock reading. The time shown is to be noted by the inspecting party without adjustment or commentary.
2:15
